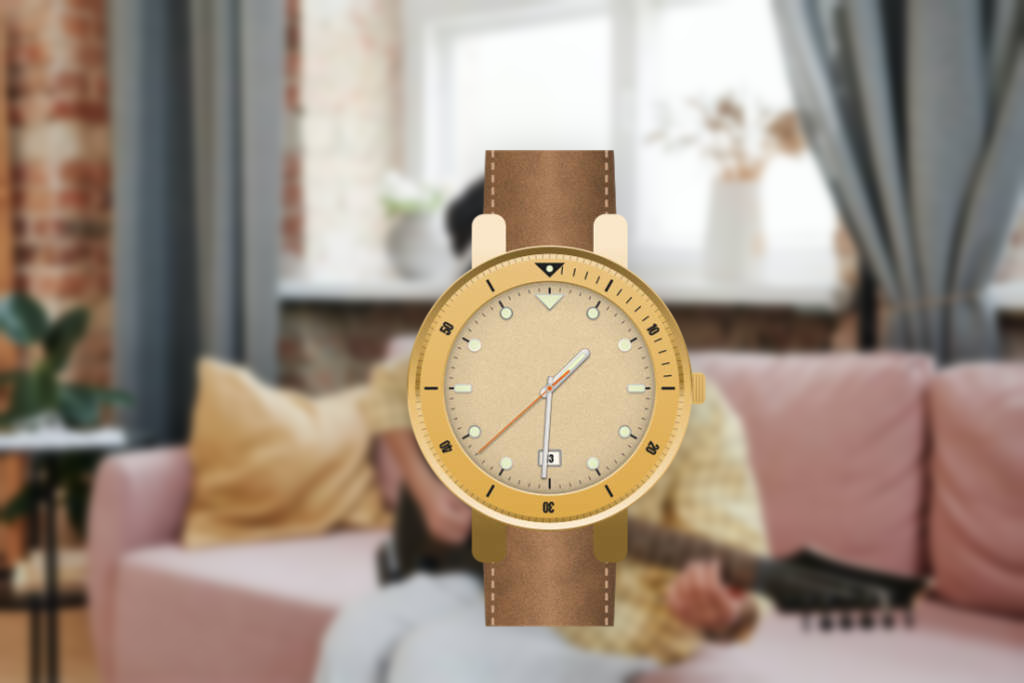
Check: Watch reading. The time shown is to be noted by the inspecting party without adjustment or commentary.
1:30:38
